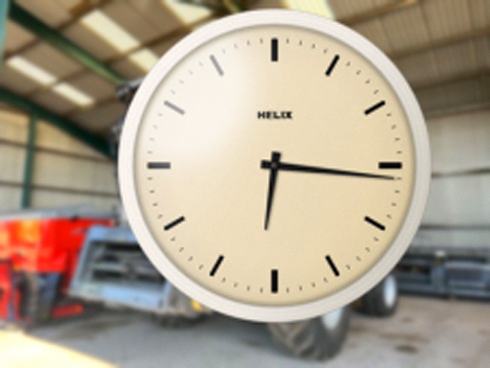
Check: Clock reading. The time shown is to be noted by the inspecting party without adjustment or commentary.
6:16
